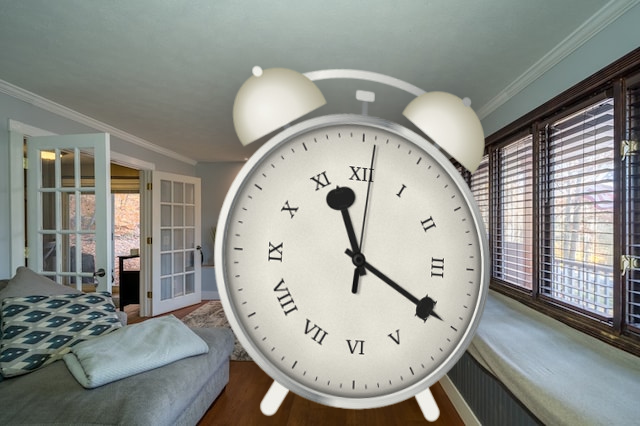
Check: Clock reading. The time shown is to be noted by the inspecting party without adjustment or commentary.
11:20:01
